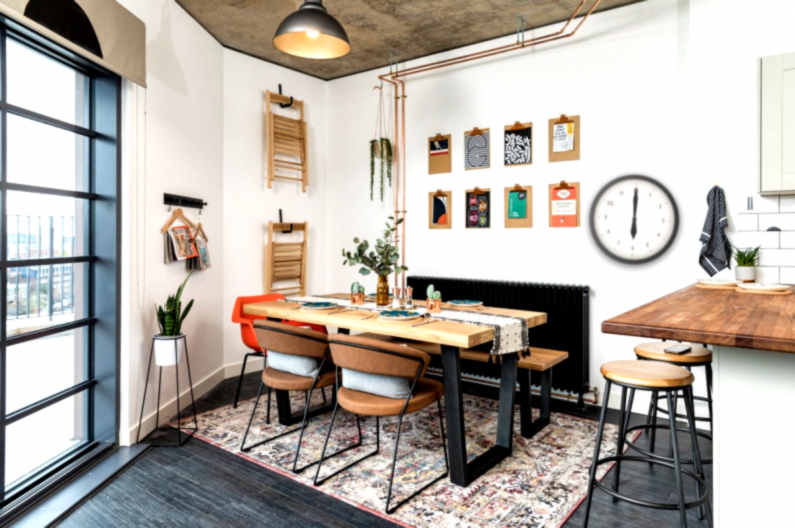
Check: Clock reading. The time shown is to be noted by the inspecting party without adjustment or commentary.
6:00
